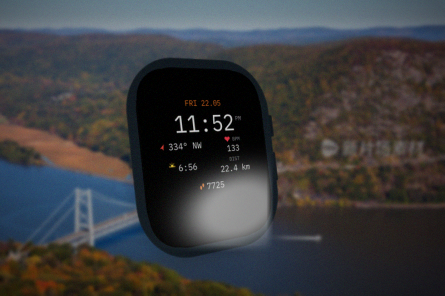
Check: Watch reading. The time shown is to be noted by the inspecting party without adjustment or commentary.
11:52
